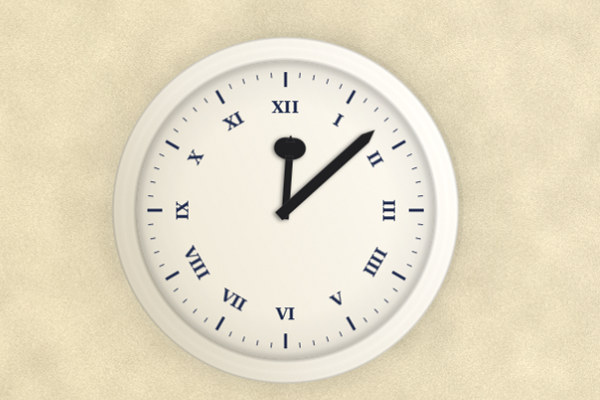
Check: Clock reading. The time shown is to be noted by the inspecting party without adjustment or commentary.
12:08
